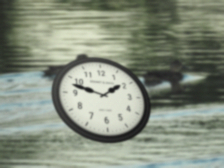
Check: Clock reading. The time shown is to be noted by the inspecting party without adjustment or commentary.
1:48
